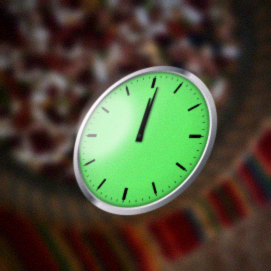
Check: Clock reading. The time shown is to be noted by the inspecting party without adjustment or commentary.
12:01
